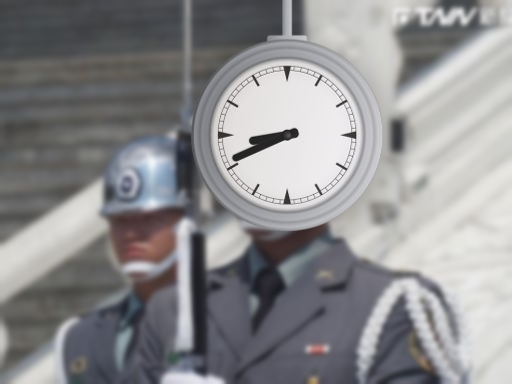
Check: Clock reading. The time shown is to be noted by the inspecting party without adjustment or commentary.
8:41
